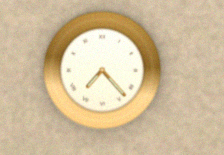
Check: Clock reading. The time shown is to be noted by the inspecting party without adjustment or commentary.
7:23
